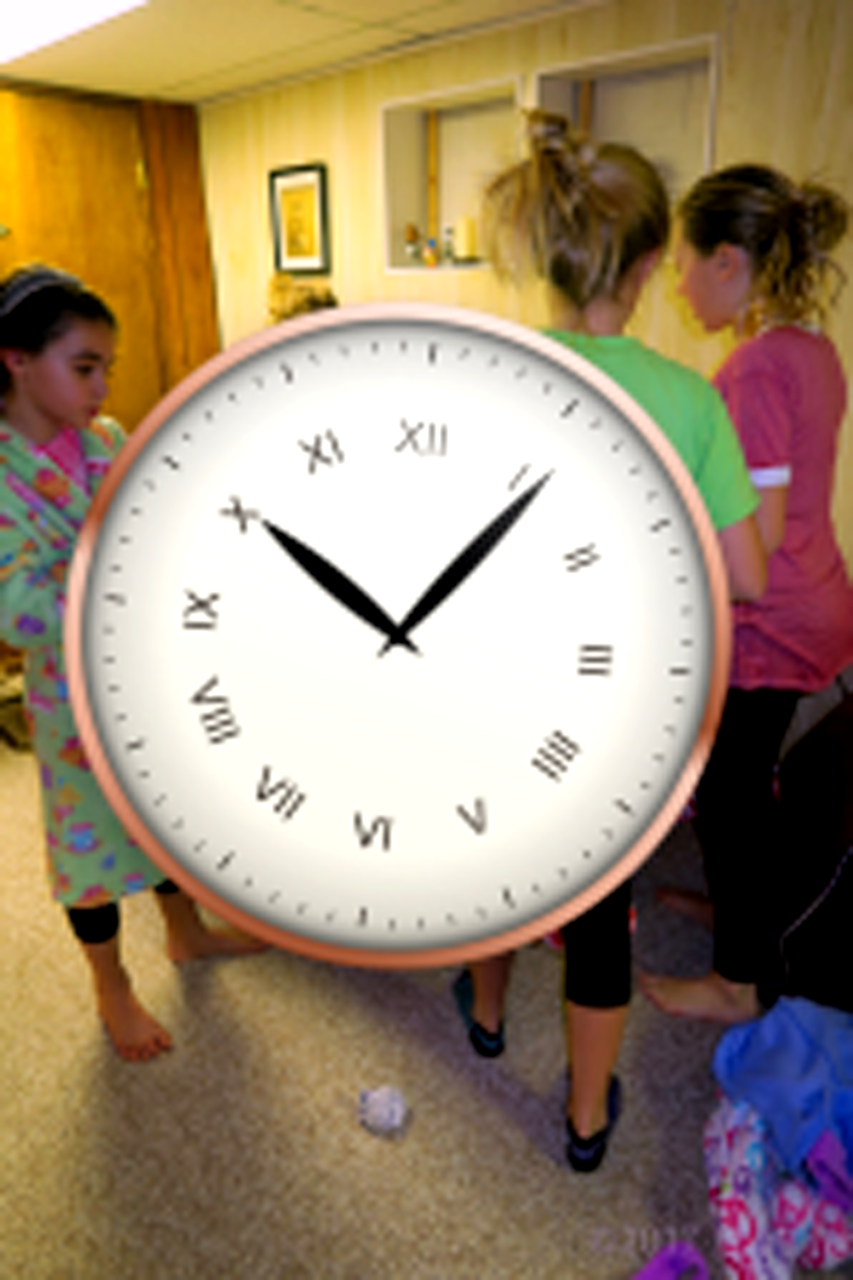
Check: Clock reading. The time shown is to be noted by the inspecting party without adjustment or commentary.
10:06
